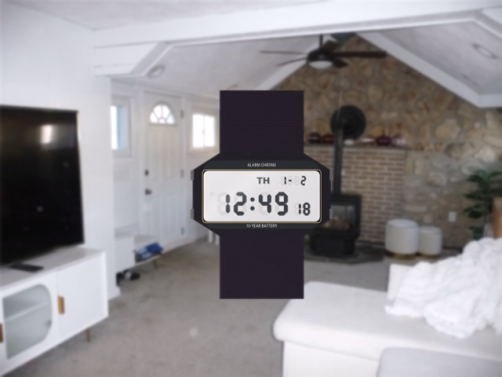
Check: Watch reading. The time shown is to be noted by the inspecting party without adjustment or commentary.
12:49:18
